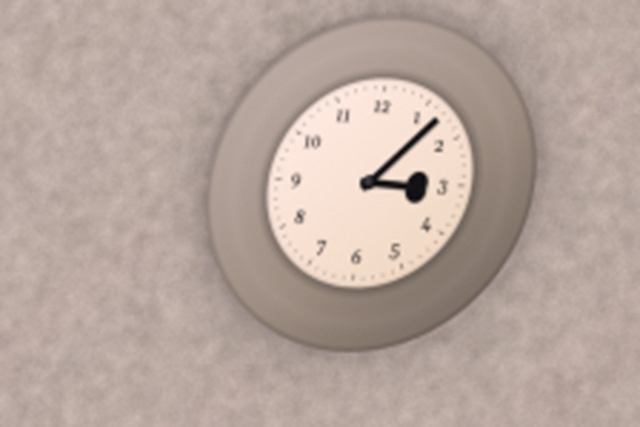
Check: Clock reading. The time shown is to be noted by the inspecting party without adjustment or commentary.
3:07
